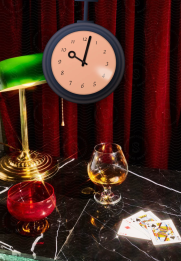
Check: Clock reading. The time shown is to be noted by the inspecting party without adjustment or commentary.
10:02
